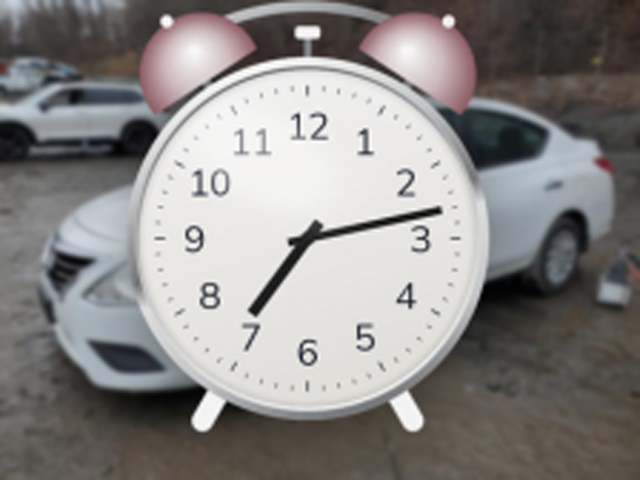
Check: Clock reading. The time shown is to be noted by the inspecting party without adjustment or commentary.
7:13
